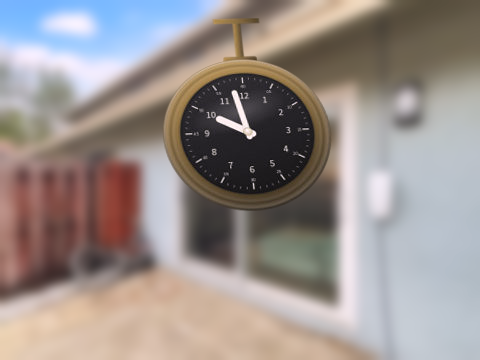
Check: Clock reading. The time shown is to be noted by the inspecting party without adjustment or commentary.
9:58
